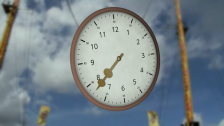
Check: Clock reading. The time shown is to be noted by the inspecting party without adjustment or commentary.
7:38
